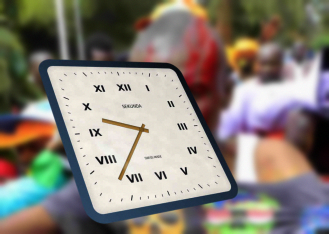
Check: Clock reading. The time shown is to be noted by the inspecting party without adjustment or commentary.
9:37
